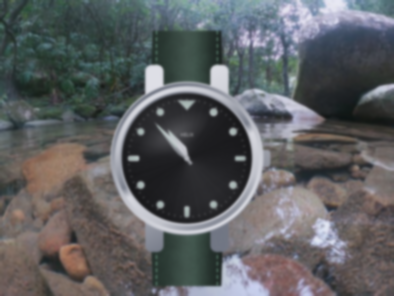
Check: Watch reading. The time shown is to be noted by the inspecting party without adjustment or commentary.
10:53
